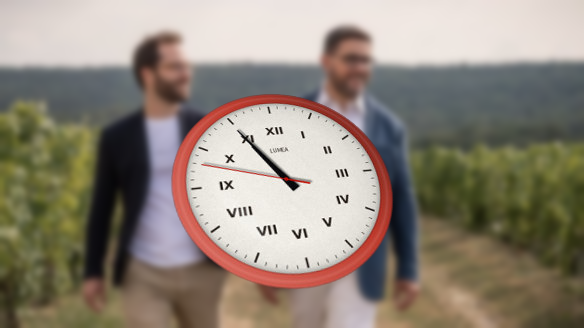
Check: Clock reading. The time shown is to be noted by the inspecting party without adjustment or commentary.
10:54:48
